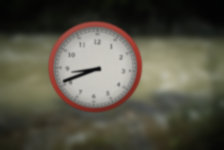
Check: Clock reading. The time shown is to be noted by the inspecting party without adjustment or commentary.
8:41
